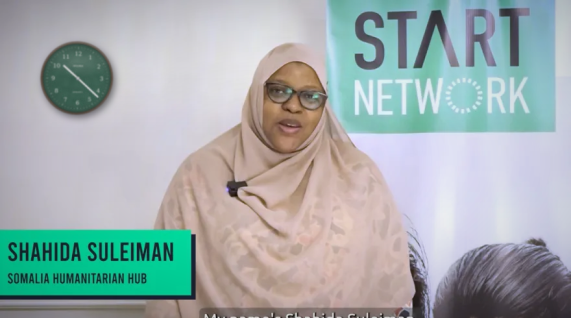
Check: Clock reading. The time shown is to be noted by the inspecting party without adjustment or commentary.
10:22
